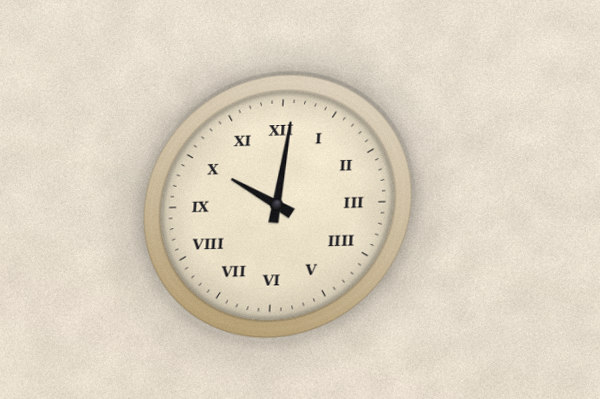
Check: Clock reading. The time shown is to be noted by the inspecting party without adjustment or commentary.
10:01
